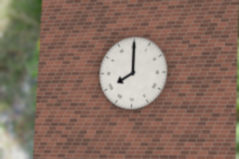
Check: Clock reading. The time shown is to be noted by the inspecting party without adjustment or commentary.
8:00
